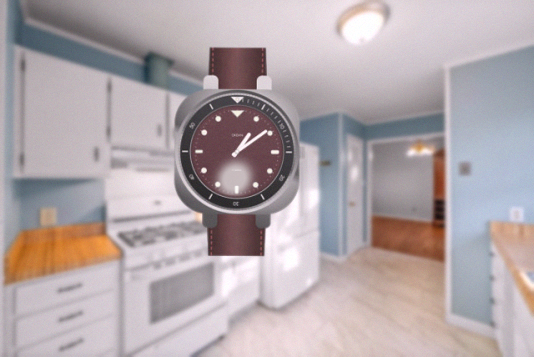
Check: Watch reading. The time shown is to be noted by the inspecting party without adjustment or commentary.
1:09
